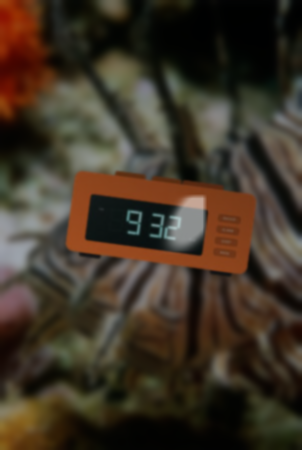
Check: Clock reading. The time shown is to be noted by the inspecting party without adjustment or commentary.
9:32
